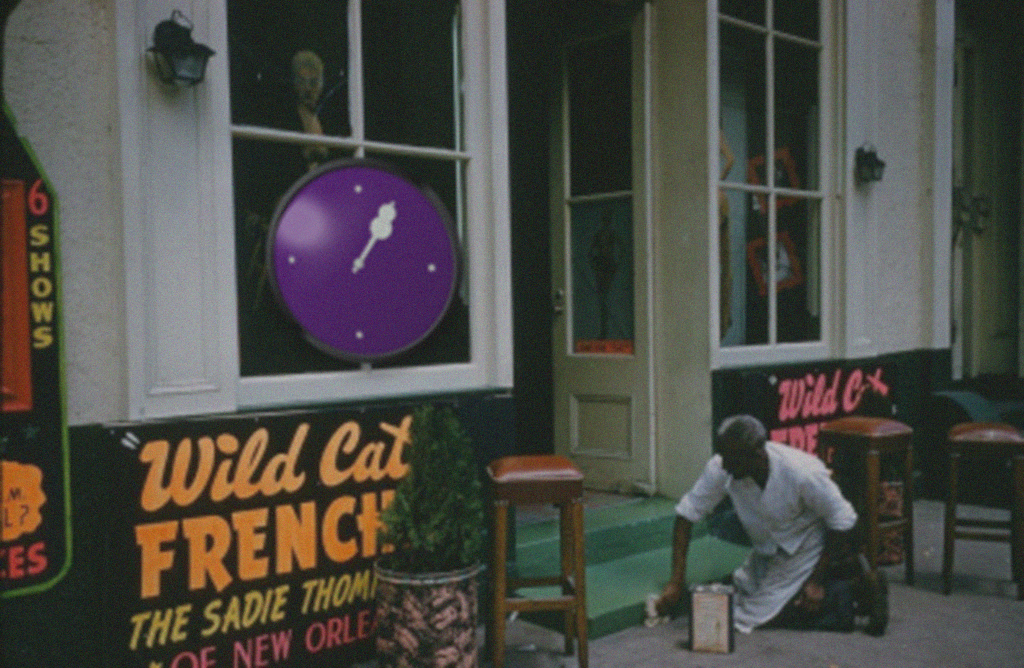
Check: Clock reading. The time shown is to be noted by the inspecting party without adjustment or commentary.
1:05
